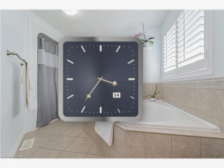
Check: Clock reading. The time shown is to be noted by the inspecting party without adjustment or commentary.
3:36
